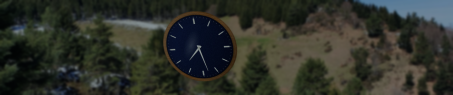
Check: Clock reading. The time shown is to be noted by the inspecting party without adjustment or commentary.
7:28
